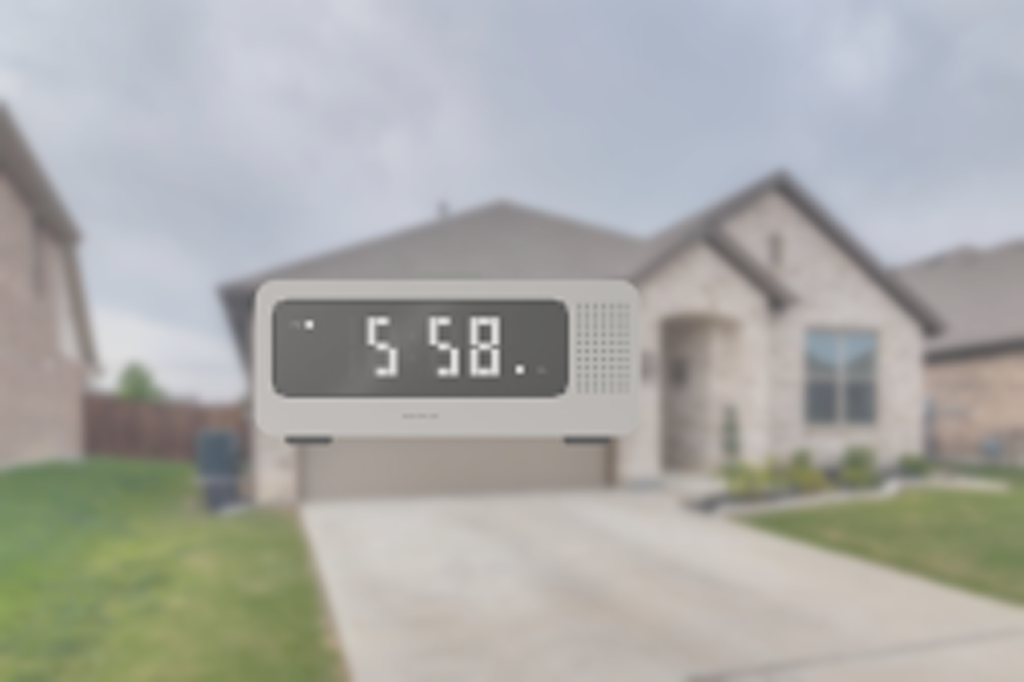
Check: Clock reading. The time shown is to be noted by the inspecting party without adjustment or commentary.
5:58
